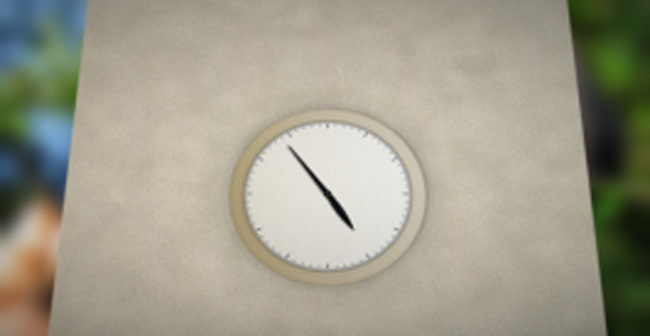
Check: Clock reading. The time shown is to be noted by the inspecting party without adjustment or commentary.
4:54
